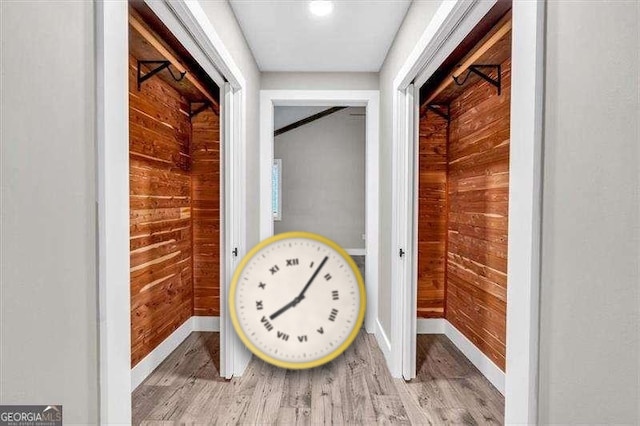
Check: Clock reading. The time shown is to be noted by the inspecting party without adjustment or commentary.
8:07
